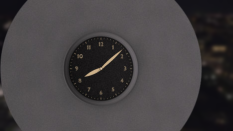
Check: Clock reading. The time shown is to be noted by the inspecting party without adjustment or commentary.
8:08
